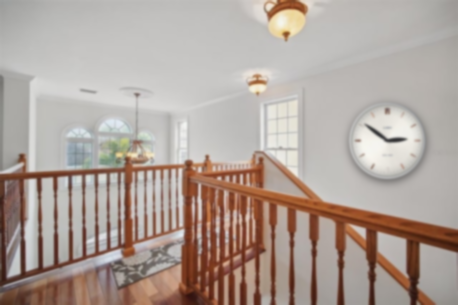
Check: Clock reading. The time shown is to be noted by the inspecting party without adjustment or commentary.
2:51
